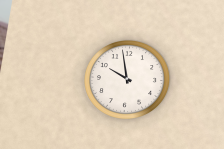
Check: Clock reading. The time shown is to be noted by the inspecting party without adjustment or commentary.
9:58
